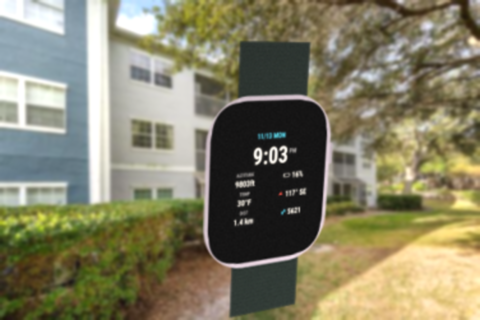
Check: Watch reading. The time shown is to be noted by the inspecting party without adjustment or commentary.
9:03
